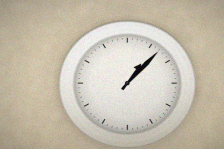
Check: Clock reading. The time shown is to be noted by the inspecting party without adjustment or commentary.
1:07
